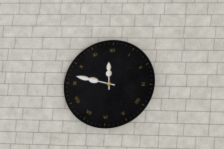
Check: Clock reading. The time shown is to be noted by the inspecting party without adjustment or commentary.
11:47
